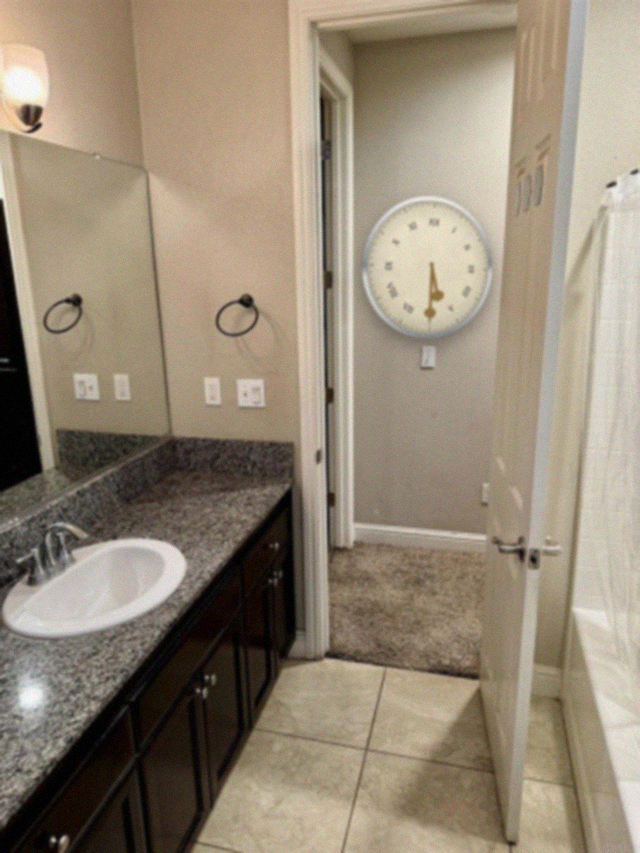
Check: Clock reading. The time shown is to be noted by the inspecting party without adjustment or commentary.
5:30
